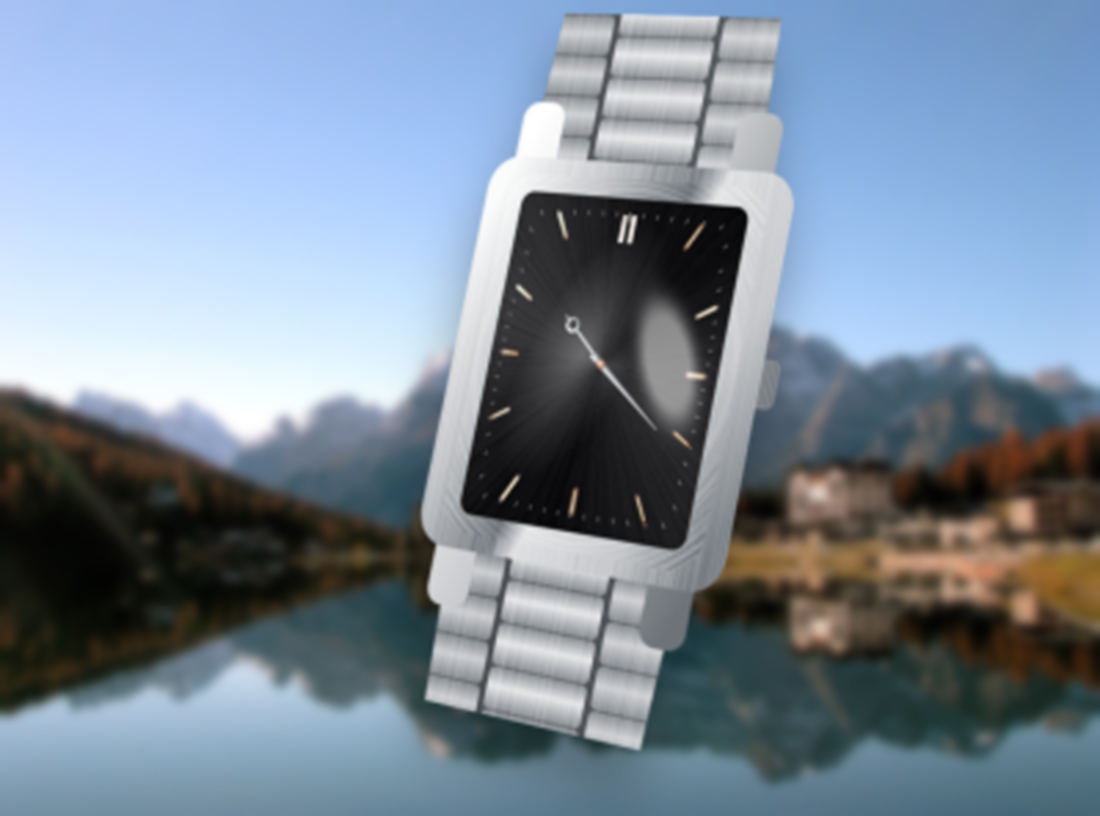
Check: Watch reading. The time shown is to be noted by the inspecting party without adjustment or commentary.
10:21
